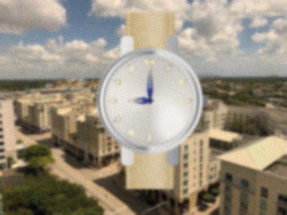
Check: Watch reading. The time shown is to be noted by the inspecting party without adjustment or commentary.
9:00
